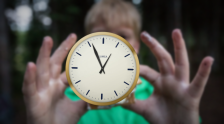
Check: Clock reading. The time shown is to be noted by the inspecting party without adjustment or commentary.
12:56
